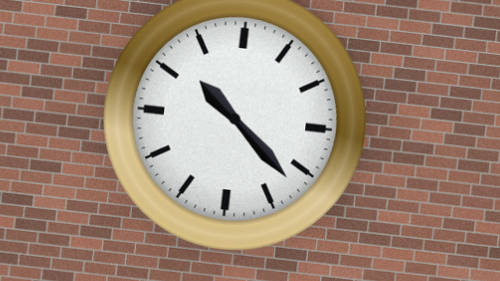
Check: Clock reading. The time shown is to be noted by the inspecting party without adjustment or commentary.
10:22
